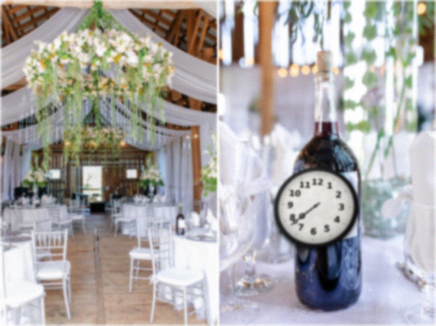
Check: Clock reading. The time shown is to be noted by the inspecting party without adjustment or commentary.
7:38
